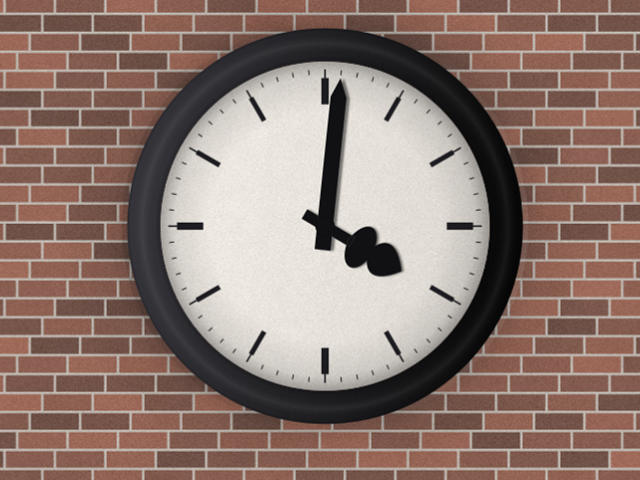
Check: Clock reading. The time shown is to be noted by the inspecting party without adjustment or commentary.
4:01
